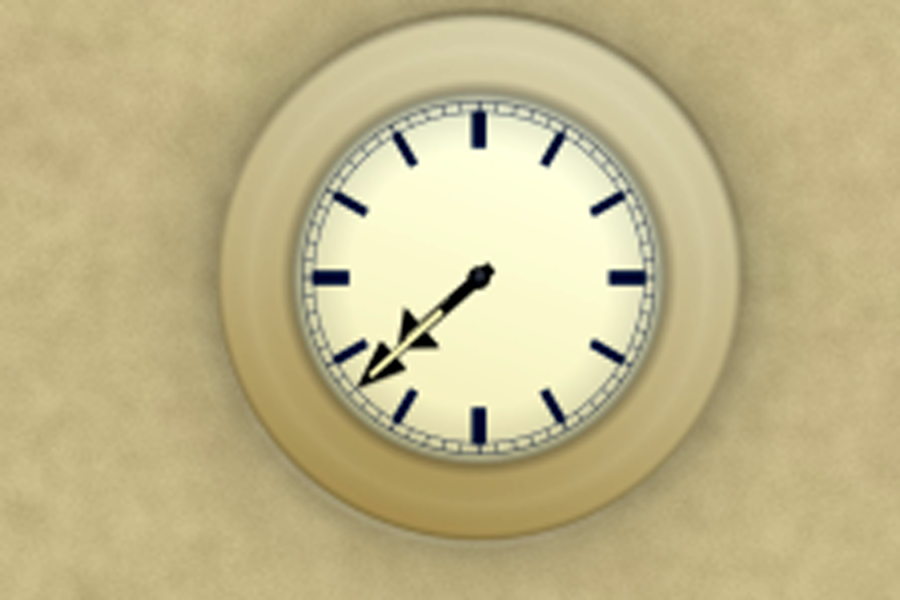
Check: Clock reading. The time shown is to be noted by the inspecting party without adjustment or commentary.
7:38
